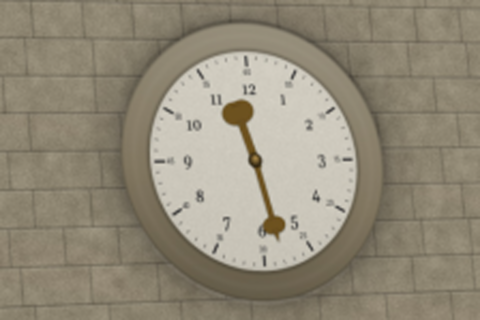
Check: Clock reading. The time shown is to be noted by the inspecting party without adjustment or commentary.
11:28
